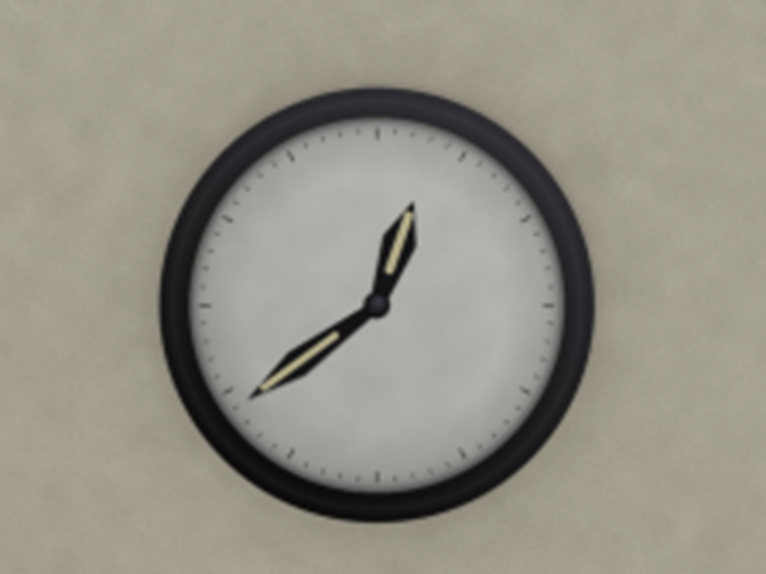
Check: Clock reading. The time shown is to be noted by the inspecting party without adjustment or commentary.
12:39
